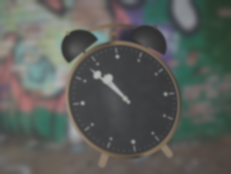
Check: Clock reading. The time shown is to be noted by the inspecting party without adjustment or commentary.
10:53
